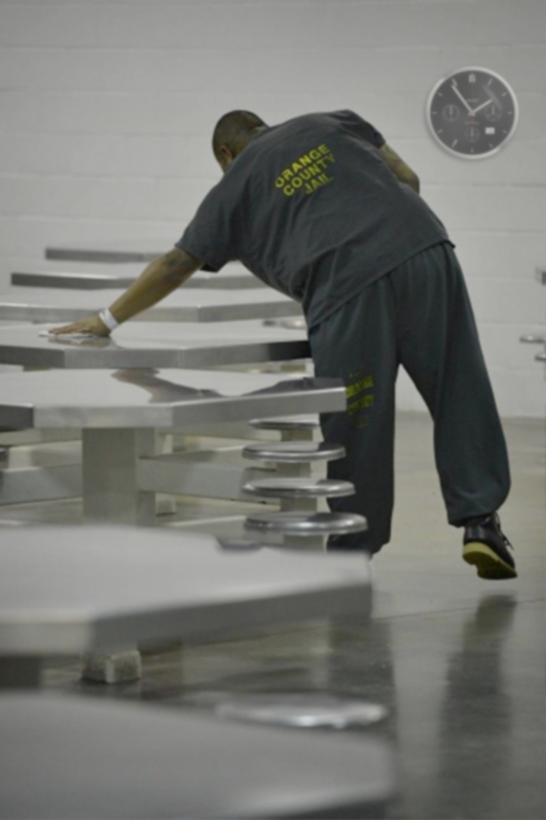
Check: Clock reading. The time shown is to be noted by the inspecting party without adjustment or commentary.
1:54
